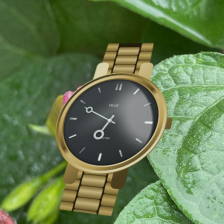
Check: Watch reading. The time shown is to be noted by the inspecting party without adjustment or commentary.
6:49
